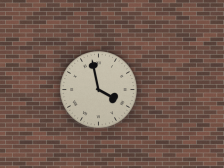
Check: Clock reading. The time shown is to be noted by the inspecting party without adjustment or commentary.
3:58
